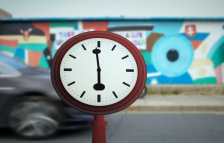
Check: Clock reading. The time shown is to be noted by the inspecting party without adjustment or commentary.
5:59
